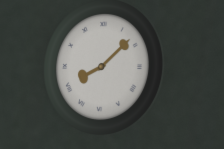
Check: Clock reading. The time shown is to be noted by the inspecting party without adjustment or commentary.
8:08
